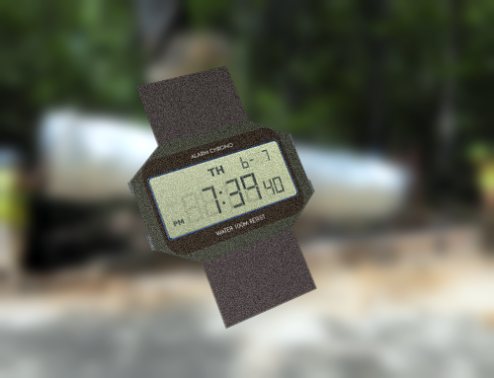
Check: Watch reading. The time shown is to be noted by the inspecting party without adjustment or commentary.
7:39:40
